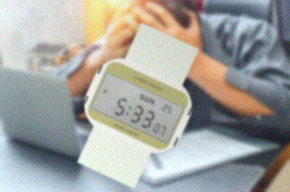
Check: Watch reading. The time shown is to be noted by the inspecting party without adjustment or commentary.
5:33
